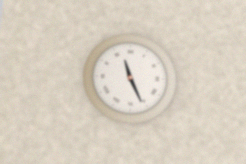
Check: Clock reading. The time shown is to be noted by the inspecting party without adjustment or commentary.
11:26
